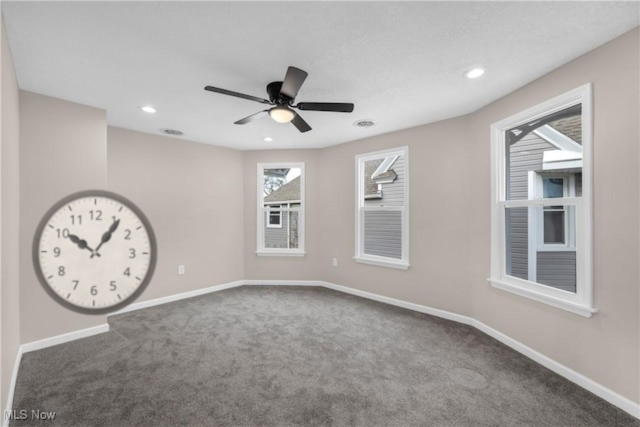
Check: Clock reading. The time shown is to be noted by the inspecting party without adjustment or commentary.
10:06
